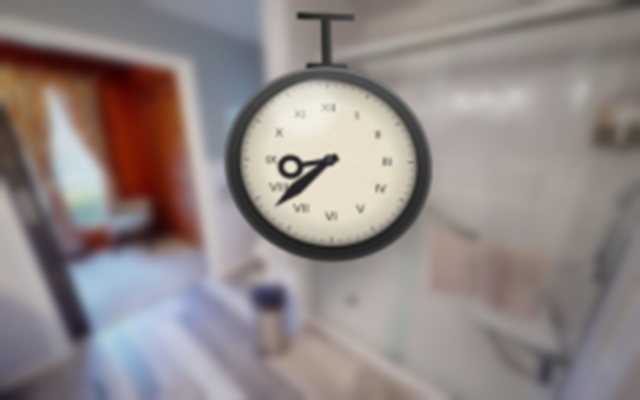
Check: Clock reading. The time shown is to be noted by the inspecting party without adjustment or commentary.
8:38
